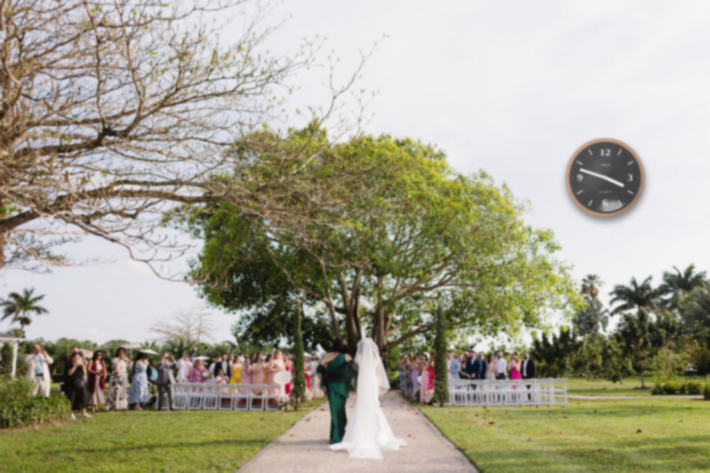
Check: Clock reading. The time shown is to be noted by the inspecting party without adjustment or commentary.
3:48
